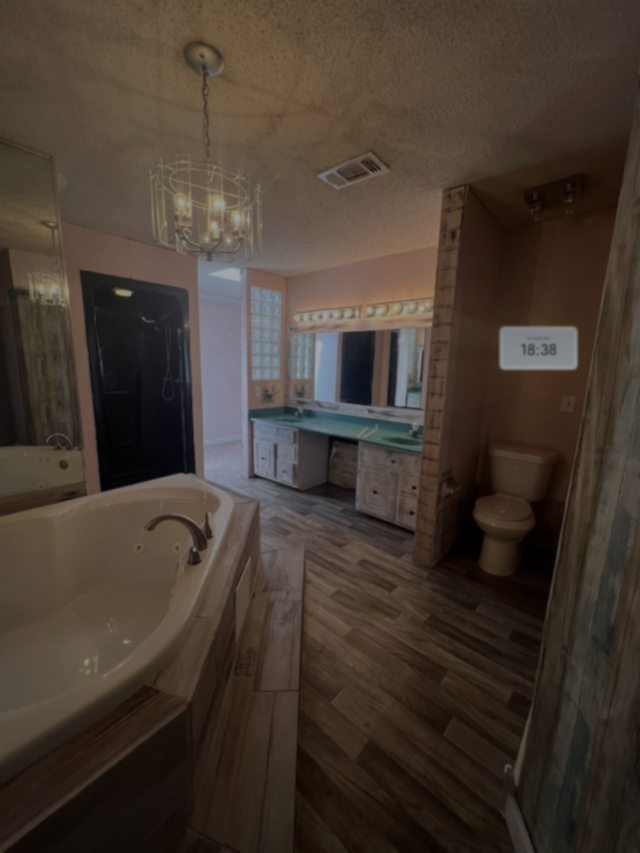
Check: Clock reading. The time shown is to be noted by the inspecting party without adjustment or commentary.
18:38
